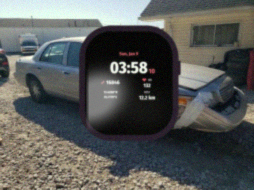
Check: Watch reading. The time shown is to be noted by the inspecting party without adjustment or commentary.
3:58
